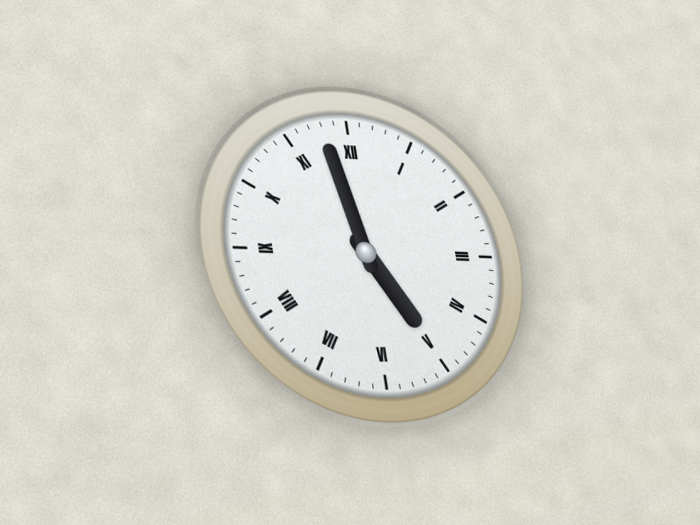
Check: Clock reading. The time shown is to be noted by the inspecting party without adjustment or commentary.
4:58
